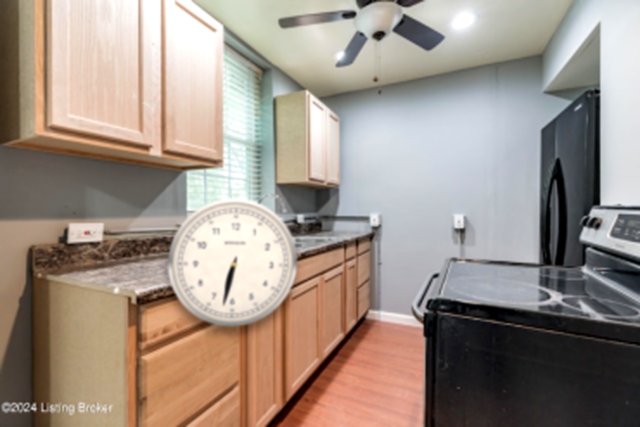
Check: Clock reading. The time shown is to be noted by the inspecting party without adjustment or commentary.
6:32
